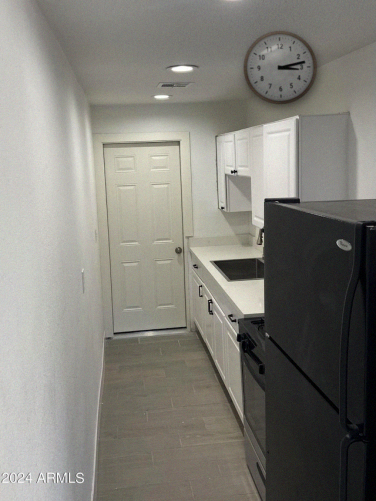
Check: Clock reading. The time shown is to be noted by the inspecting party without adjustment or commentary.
3:13
